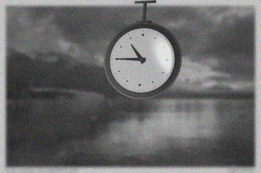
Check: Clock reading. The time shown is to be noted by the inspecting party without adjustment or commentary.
10:45
